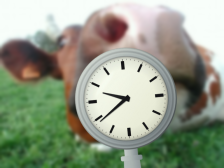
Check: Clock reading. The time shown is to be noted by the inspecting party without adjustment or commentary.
9:39
